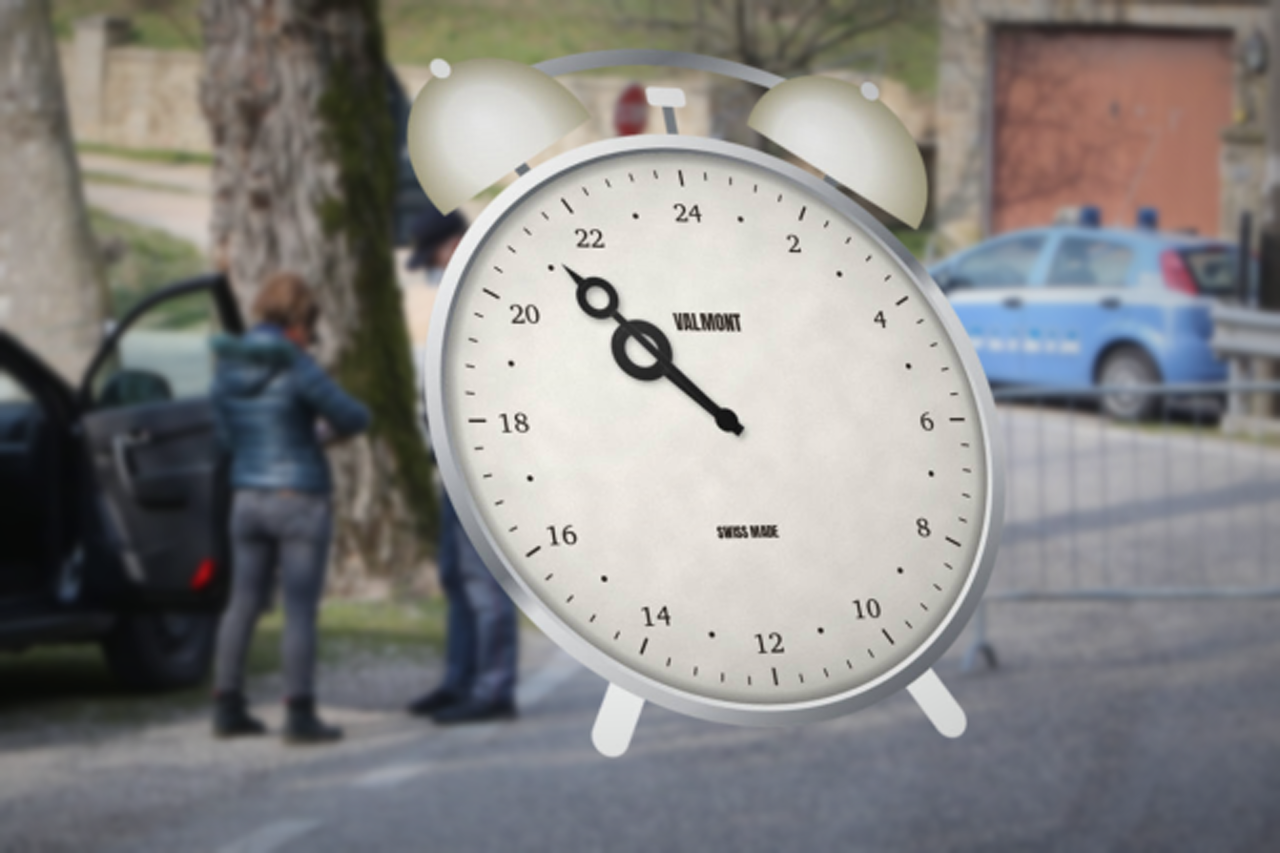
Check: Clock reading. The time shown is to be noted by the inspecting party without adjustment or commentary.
20:53
